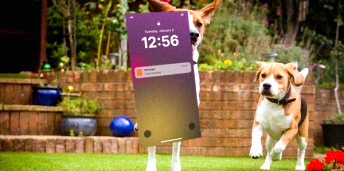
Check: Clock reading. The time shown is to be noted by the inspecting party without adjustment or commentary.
12:56
